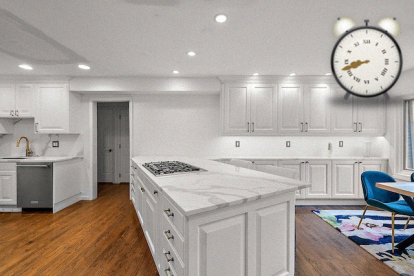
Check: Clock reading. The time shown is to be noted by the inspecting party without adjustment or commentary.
8:42
